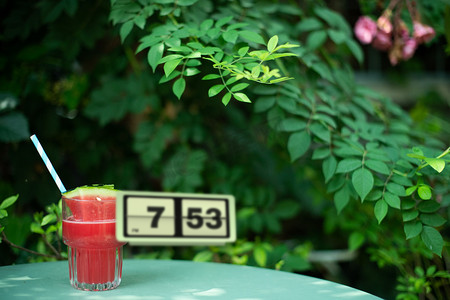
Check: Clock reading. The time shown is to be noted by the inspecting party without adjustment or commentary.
7:53
